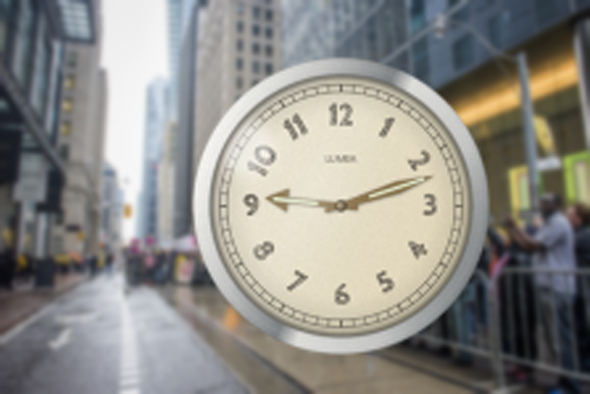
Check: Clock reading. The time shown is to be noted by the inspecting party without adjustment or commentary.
9:12
